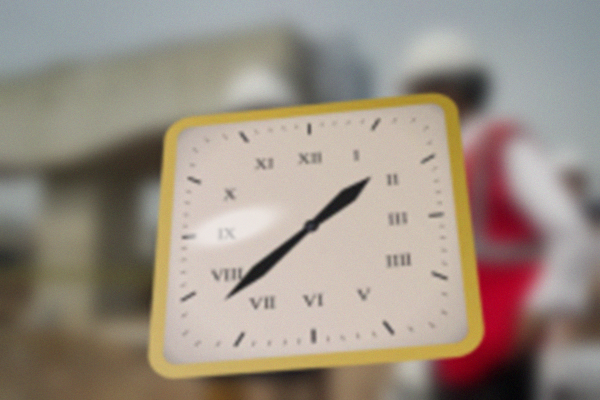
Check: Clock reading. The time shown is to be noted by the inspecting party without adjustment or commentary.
1:38
